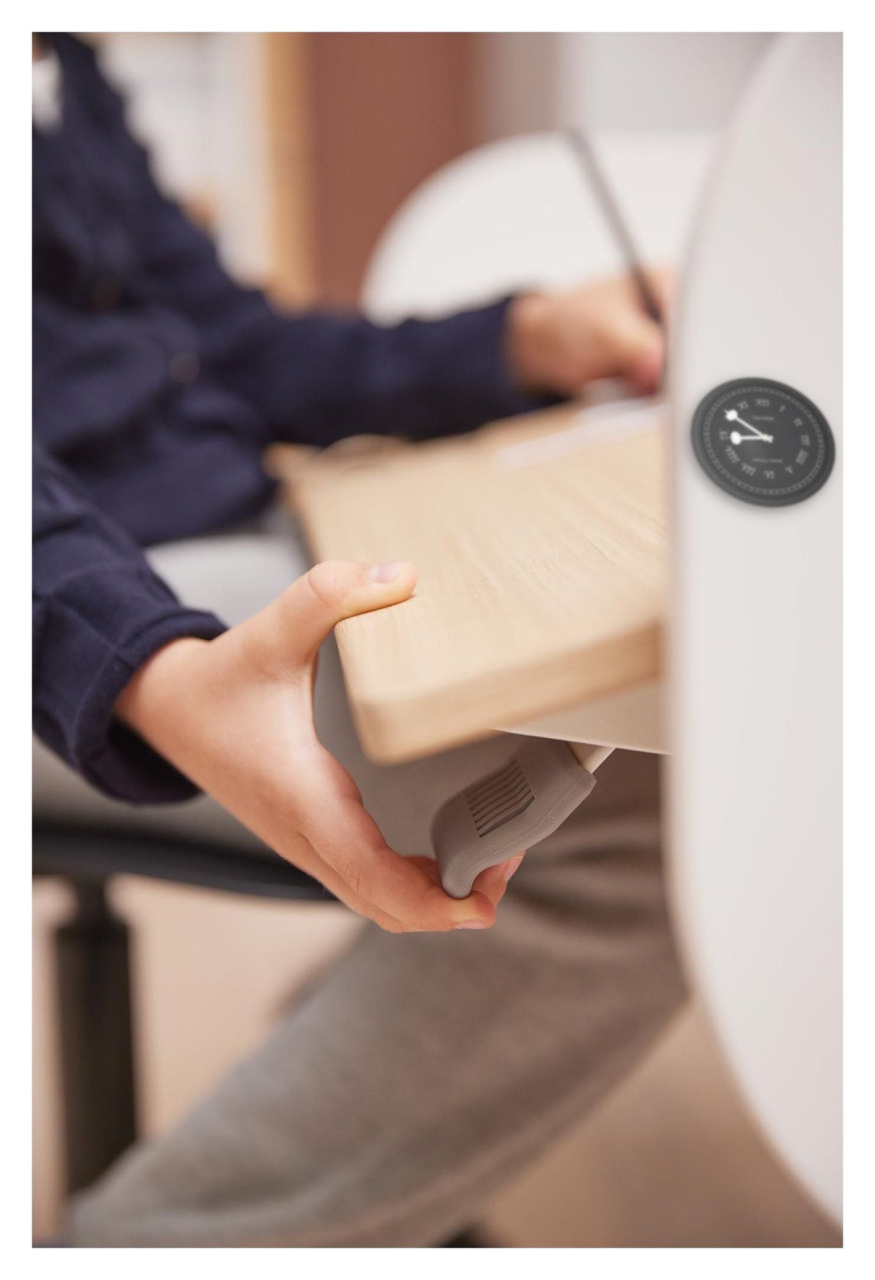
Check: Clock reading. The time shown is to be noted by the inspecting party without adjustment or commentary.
8:51
